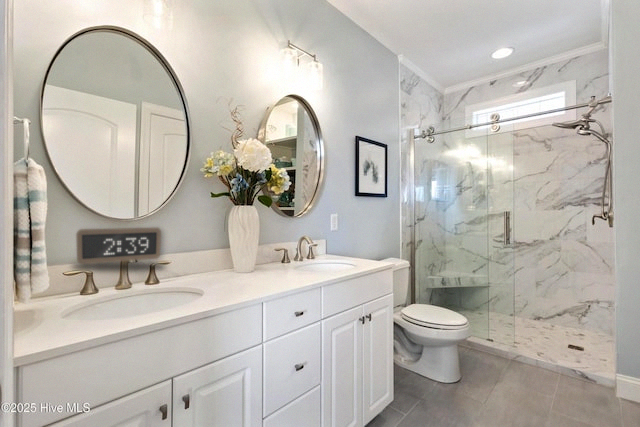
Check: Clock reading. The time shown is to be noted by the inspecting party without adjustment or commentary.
2:39
